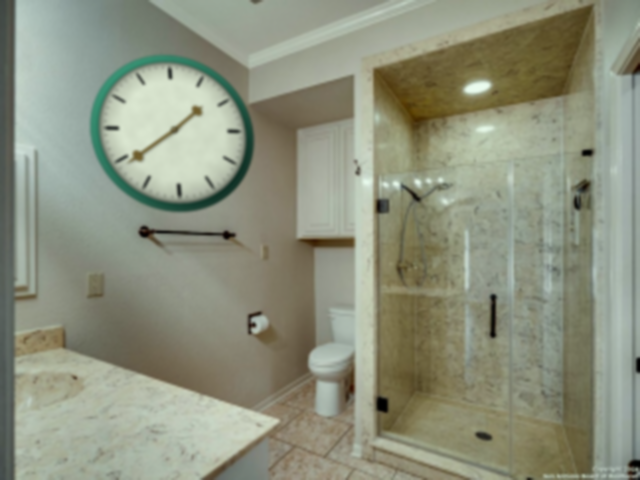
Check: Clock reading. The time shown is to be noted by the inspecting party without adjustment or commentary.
1:39
